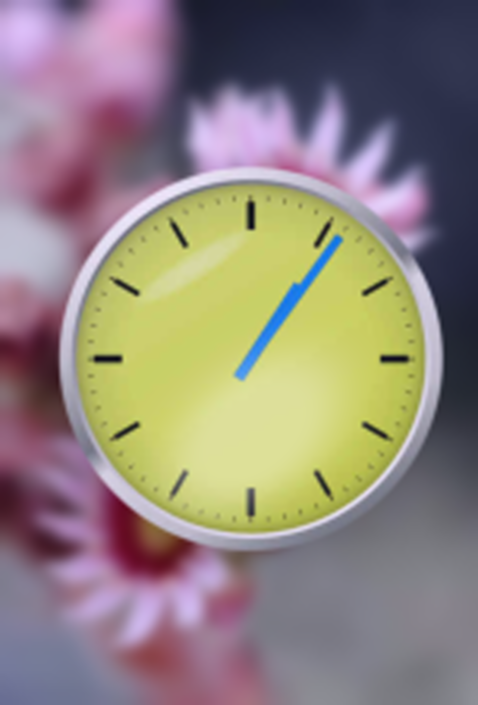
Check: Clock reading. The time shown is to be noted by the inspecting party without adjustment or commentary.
1:06
